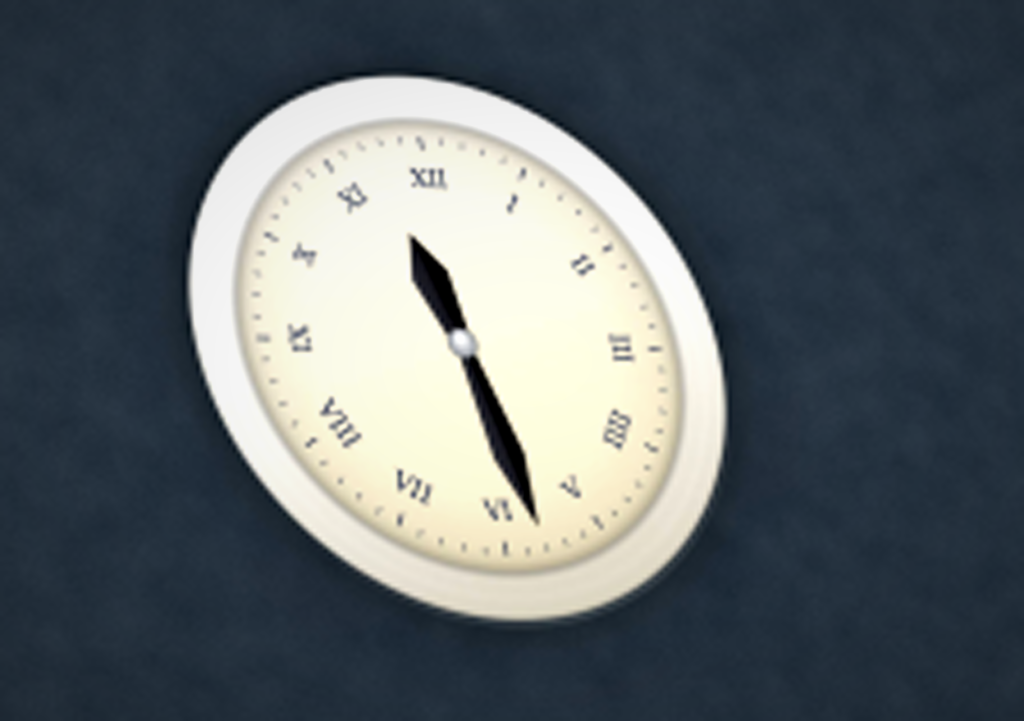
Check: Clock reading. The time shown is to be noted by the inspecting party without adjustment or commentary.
11:28
